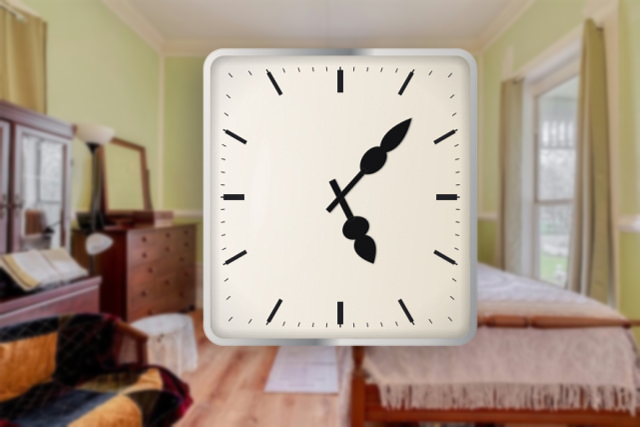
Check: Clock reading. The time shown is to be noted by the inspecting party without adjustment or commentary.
5:07
